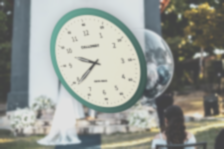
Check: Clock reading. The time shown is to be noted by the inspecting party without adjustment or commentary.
9:39
